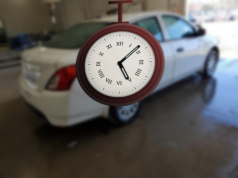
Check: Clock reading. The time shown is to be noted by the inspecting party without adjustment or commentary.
5:08
